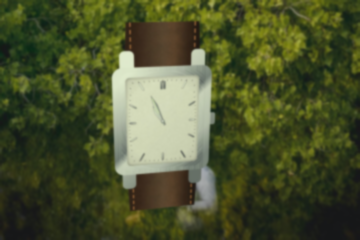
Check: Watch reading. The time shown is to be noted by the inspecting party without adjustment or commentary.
10:56
